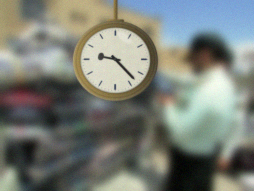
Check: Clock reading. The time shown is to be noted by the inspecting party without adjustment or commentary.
9:23
